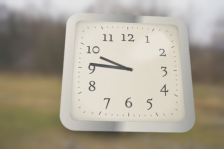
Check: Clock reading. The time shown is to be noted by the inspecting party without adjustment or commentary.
9:46
